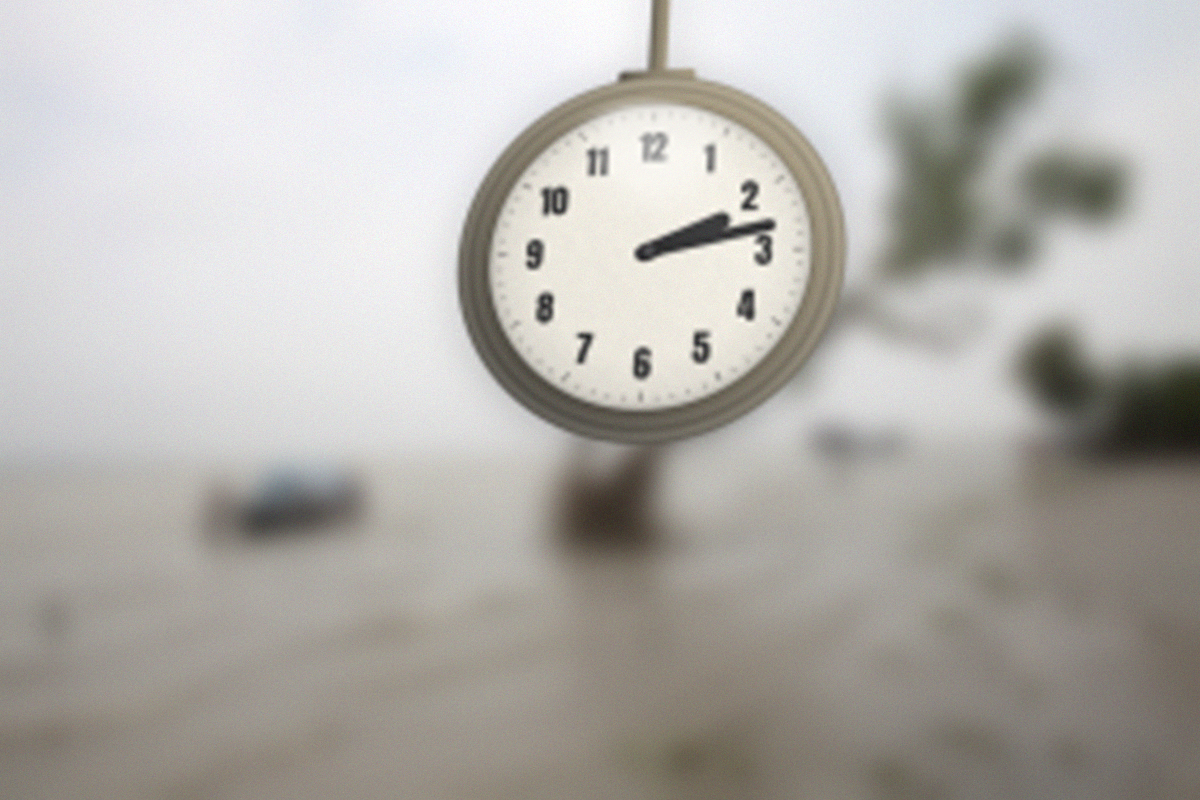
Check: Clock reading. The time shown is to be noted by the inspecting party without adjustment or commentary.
2:13
